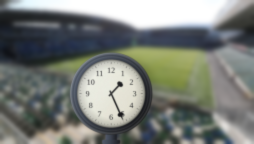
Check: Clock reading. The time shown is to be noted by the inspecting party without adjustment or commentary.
1:26
